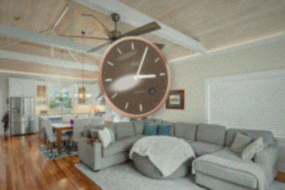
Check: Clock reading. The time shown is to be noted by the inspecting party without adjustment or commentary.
3:05
